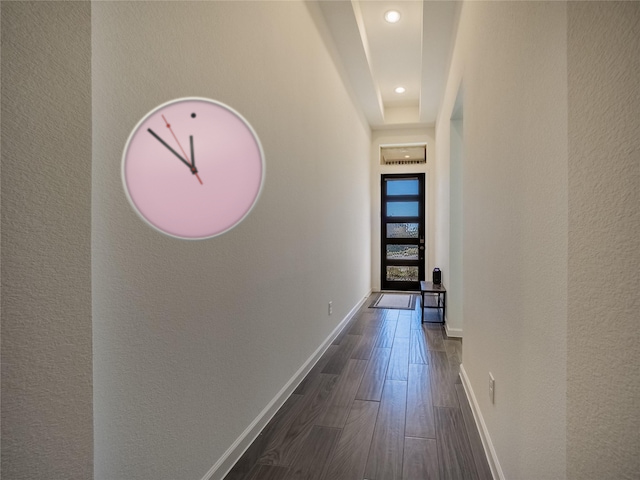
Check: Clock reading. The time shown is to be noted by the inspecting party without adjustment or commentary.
11:51:55
